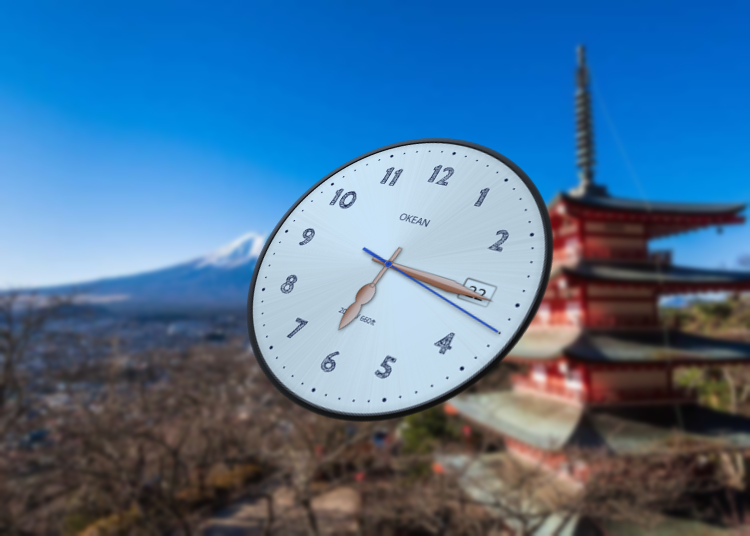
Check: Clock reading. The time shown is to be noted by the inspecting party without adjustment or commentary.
6:15:17
